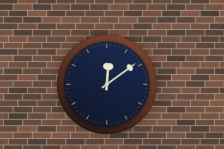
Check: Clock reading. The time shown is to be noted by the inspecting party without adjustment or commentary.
12:09
